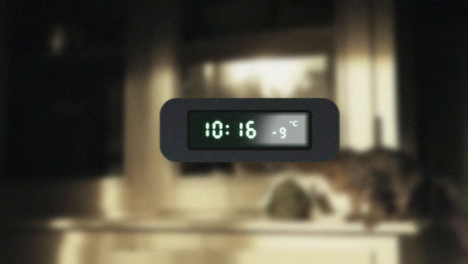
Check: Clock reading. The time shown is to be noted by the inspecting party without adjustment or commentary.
10:16
